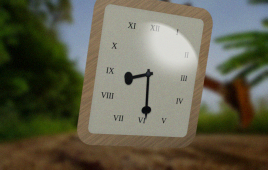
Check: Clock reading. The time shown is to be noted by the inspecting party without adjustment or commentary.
8:29
